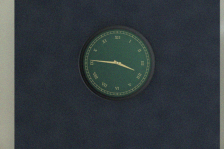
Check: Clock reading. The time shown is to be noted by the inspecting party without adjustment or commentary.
3:46
